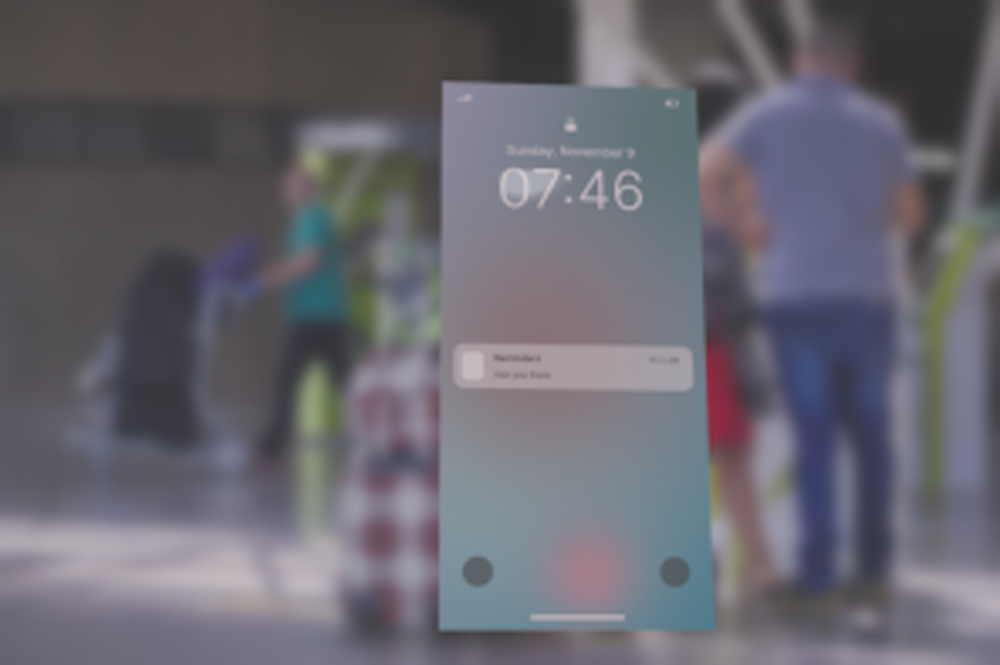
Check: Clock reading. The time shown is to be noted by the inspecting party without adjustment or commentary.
7:46
